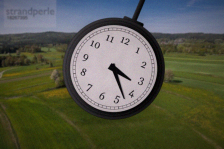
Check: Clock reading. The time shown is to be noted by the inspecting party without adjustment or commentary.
3:23
